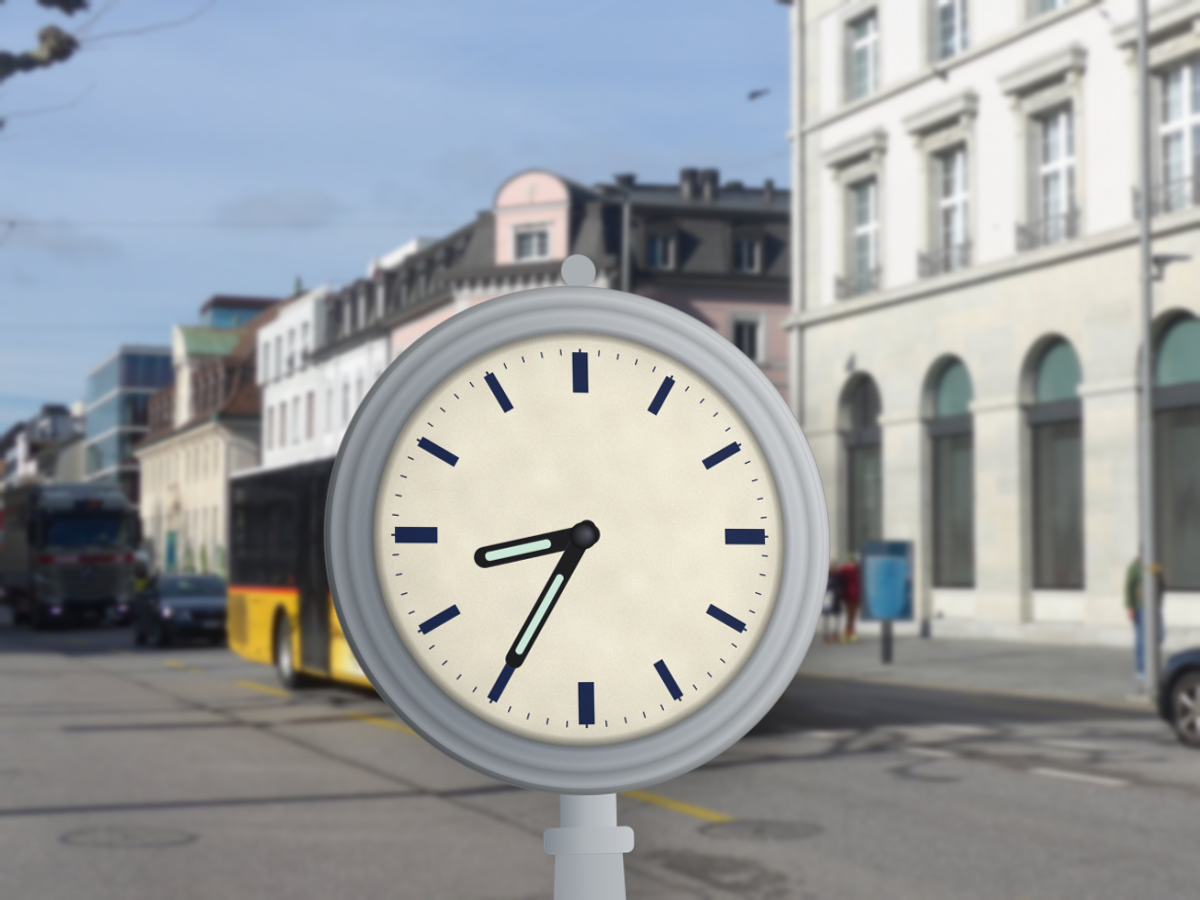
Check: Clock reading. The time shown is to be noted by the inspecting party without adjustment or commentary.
8:35
